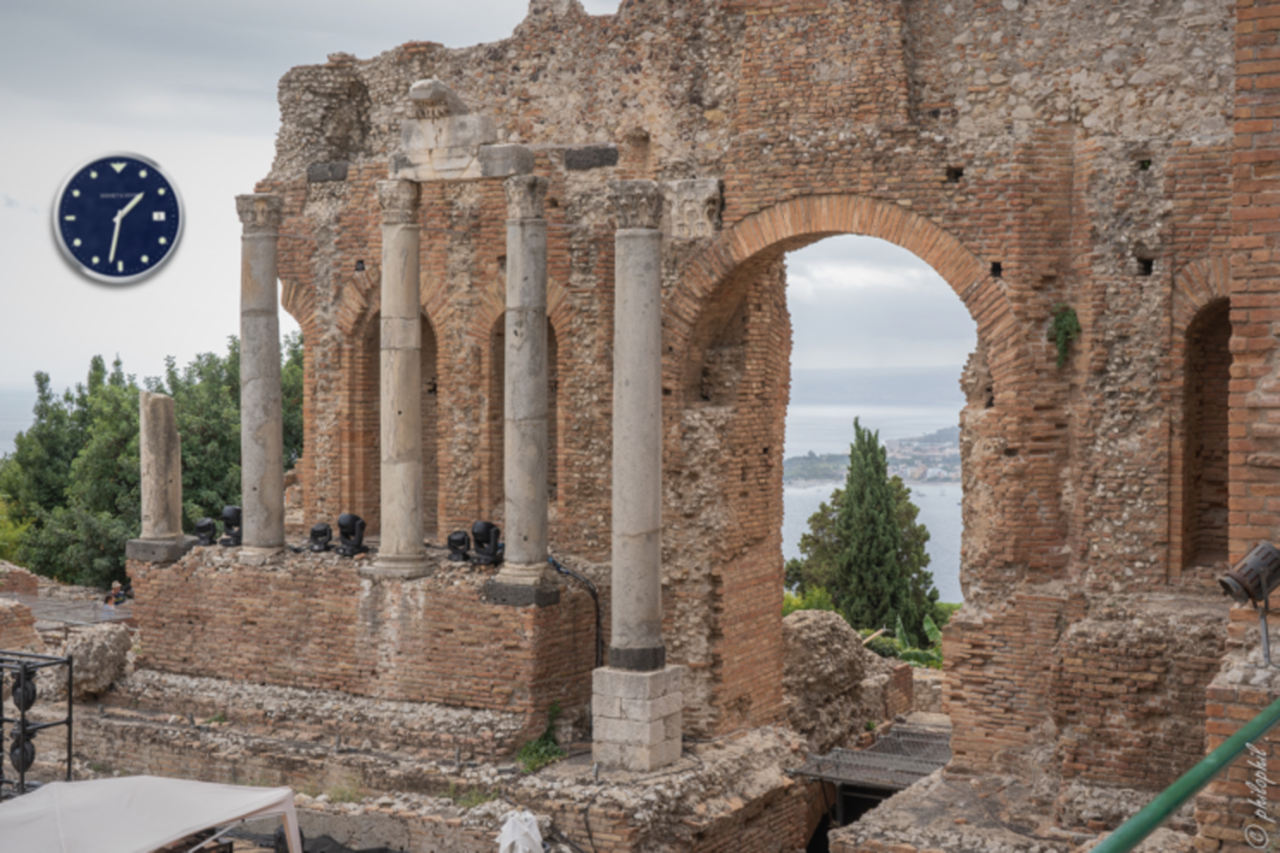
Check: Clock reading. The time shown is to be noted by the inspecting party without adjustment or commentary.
1:32
